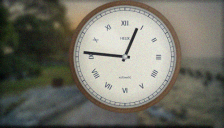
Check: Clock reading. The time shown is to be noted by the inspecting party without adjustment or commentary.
12:46
